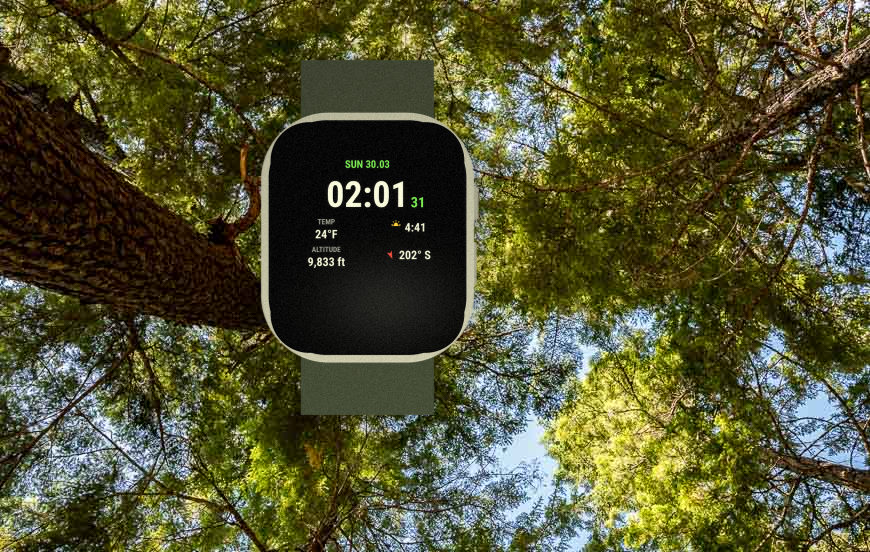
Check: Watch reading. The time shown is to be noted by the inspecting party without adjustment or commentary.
2:01:31
